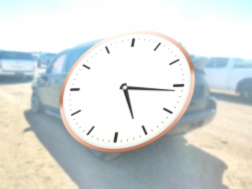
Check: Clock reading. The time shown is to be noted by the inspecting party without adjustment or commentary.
5:16
